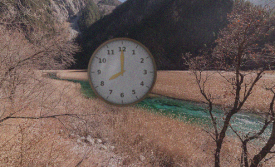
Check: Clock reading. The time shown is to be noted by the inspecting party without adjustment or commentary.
8:00
